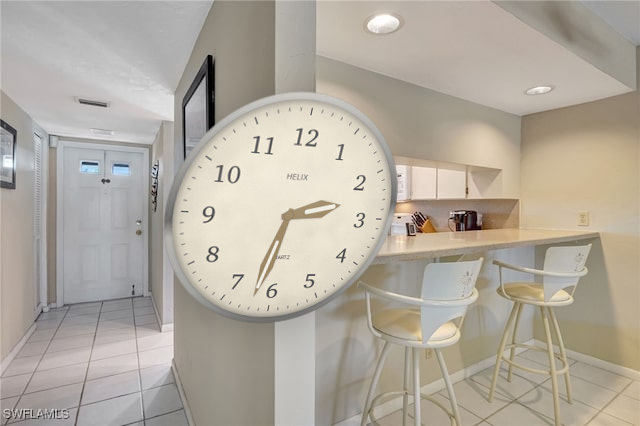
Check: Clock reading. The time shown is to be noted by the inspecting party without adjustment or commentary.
2:32
